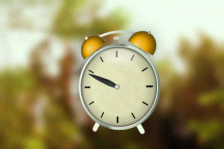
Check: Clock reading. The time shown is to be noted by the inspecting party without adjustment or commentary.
9:49
